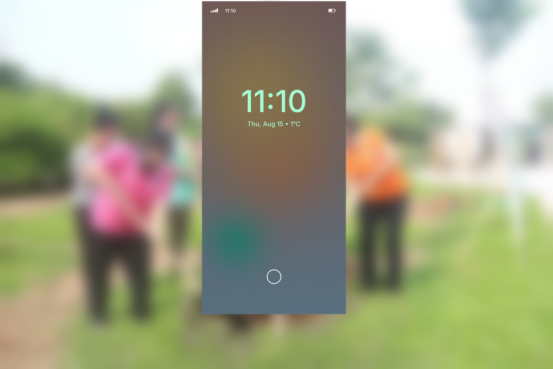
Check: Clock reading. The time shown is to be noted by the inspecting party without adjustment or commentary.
11:10
